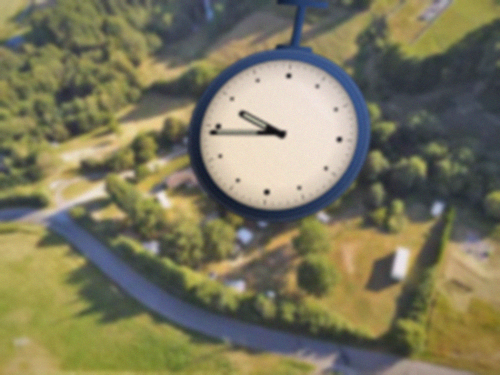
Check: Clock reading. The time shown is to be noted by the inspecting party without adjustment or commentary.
9:44
